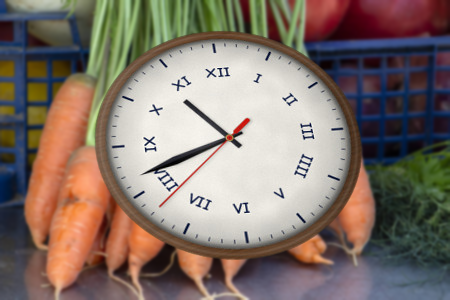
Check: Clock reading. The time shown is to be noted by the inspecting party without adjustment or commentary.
10:41:38
